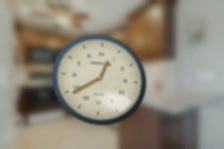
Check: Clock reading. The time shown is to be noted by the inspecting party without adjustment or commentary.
12:39
